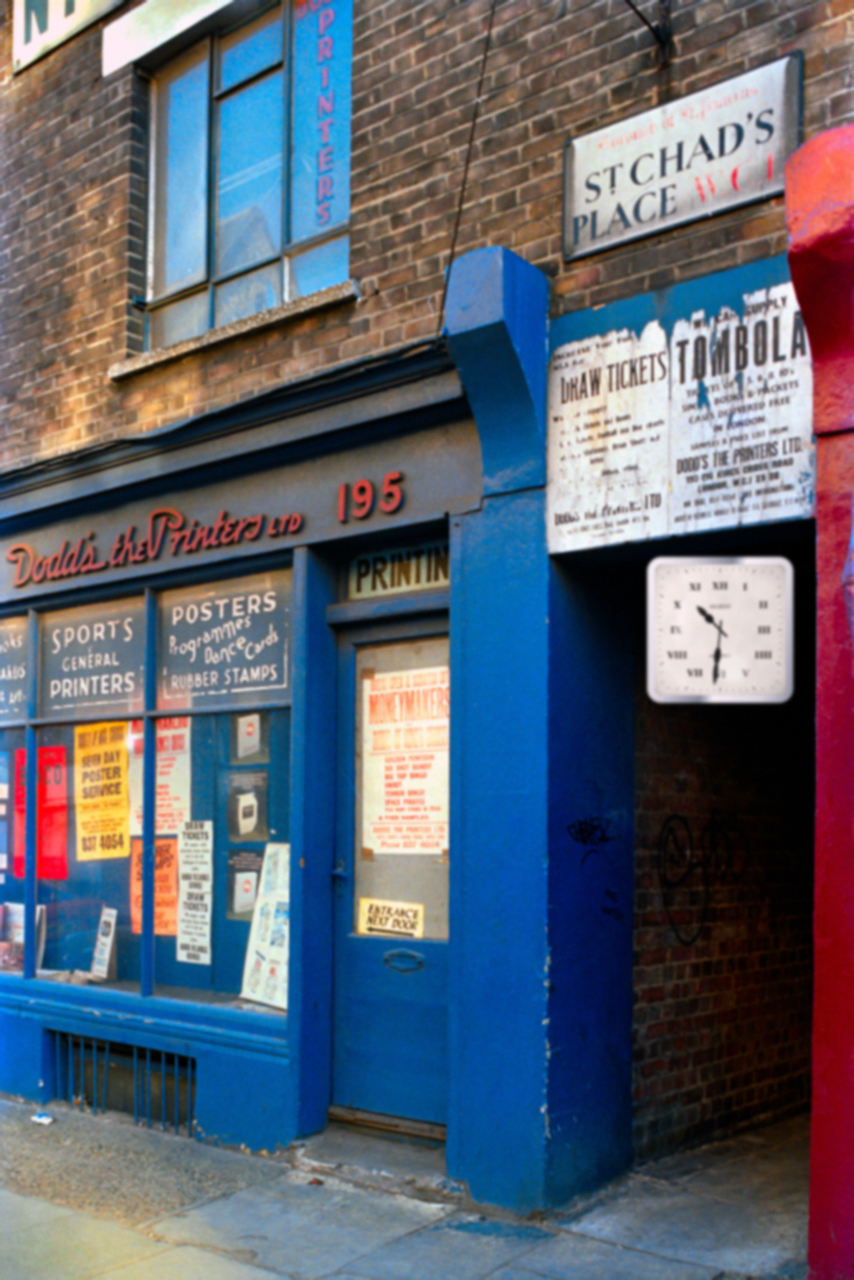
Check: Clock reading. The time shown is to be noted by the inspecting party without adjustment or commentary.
10:31
